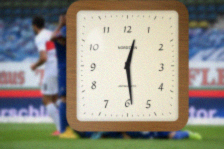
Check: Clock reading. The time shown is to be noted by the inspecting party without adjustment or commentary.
12:29
